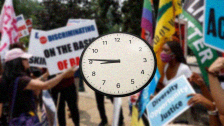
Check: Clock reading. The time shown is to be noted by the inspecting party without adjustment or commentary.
8:46
